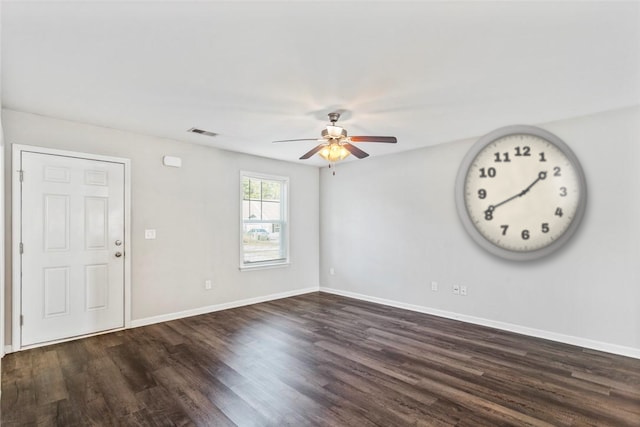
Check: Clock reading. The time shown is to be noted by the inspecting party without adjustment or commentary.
1:41
